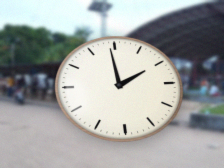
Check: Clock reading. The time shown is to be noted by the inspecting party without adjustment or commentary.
1:59
